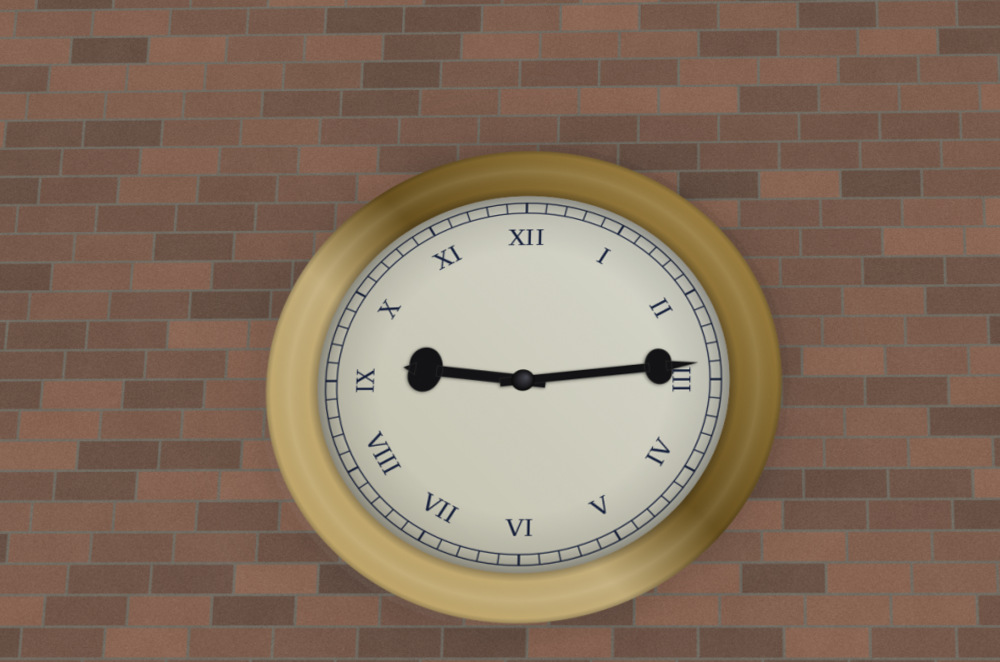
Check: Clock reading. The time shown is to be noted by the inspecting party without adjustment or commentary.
9:14
